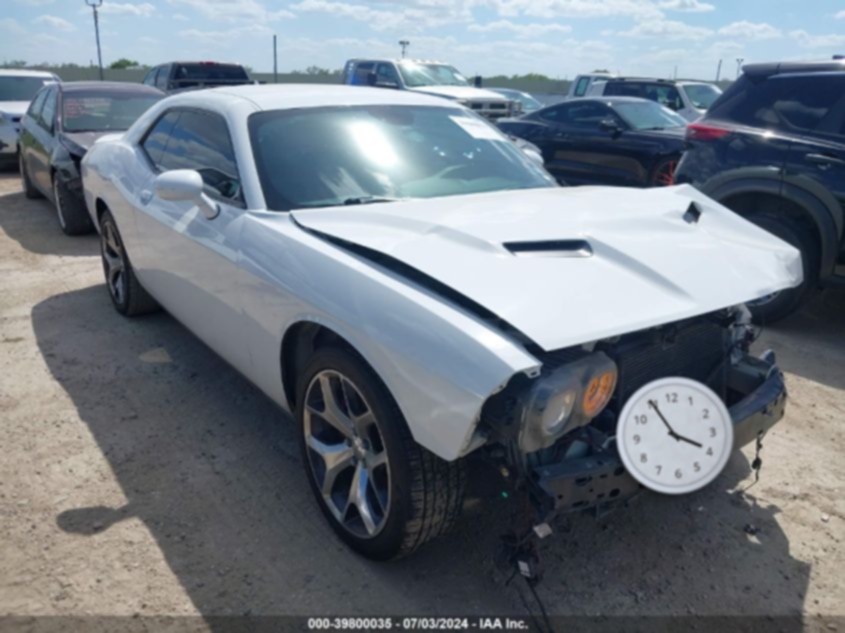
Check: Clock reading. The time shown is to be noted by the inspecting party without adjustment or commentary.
3:55
